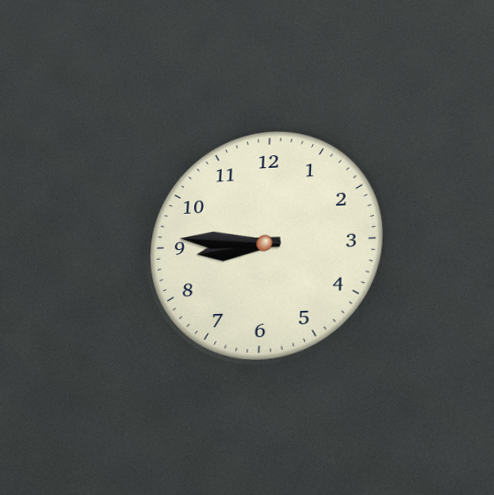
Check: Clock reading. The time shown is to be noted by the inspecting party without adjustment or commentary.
8:46
